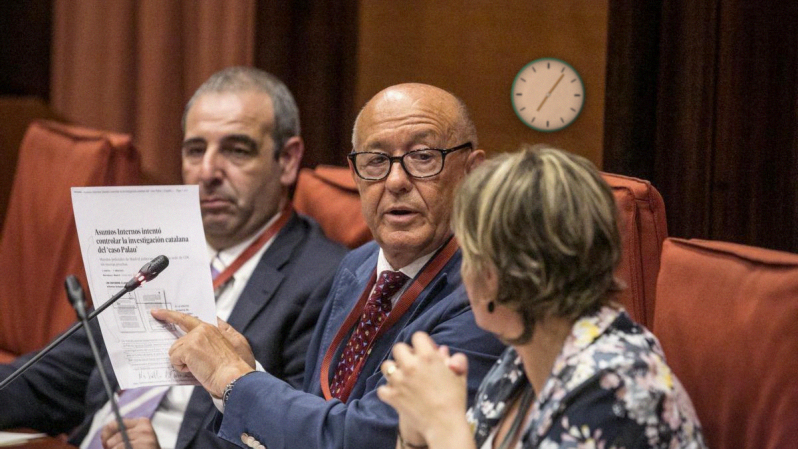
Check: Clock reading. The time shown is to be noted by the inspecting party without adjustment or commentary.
7:06
